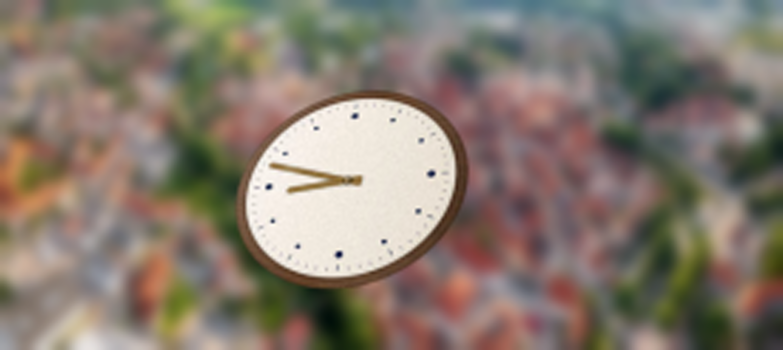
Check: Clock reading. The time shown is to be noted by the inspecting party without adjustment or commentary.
8:48
